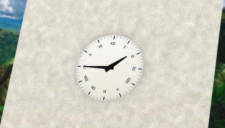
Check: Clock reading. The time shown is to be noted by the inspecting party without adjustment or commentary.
1:45
